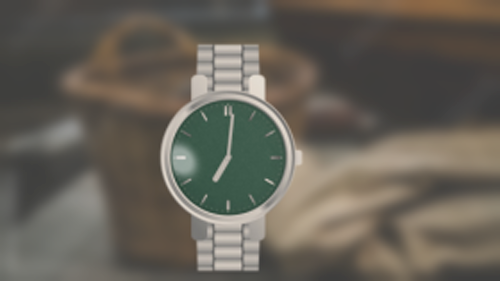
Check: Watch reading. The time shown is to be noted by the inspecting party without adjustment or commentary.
7:01
